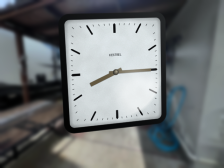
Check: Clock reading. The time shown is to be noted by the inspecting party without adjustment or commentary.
8:15
